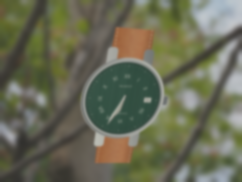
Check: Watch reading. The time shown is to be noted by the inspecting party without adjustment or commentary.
6:34
